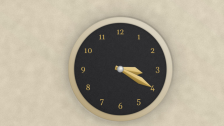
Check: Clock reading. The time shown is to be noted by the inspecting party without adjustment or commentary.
3:20
